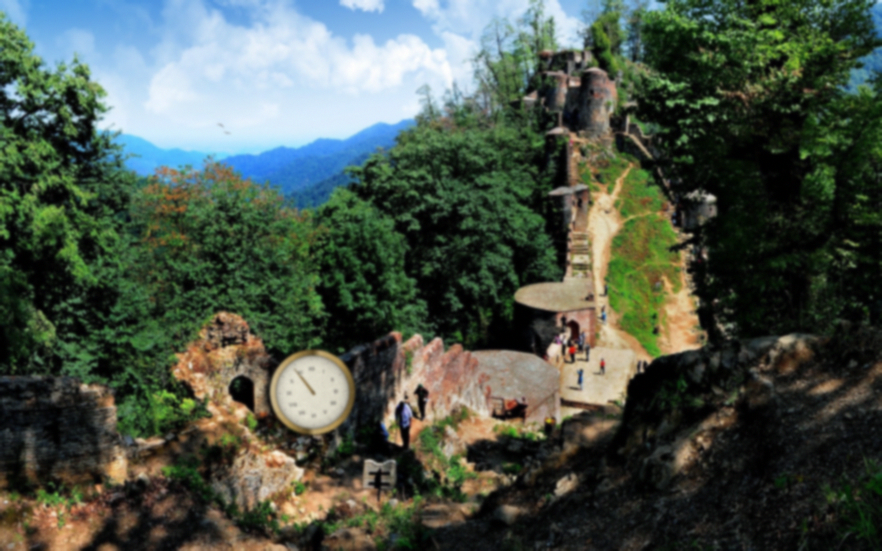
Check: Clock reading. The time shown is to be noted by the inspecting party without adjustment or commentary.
10:54
